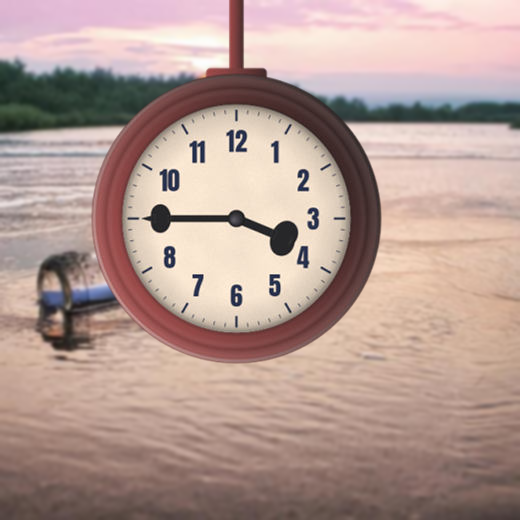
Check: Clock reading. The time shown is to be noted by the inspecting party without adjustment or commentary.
3:45
